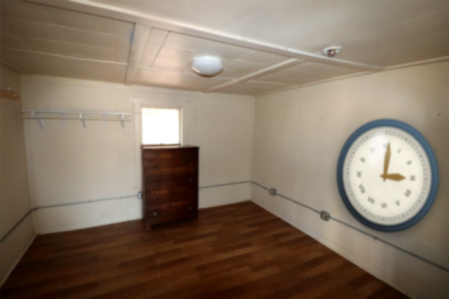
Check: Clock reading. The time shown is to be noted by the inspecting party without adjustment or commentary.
3:01
